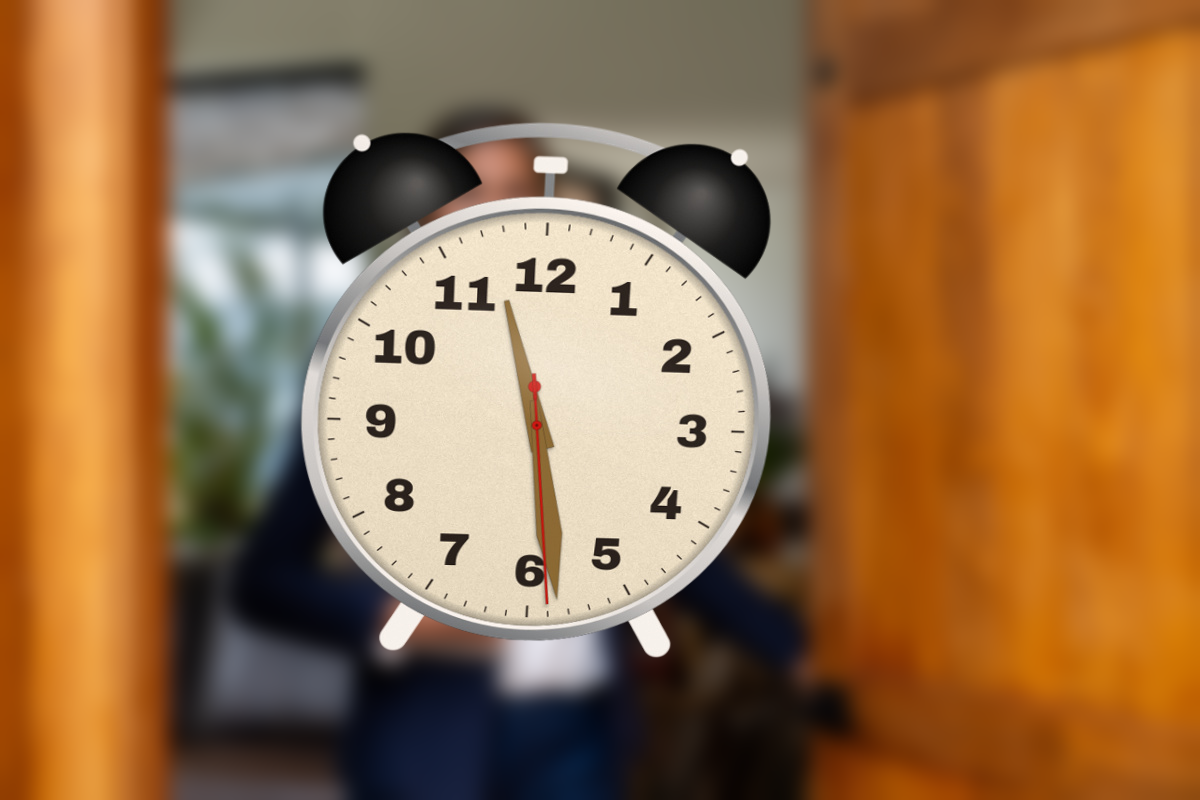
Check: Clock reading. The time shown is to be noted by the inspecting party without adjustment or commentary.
11:28:29
